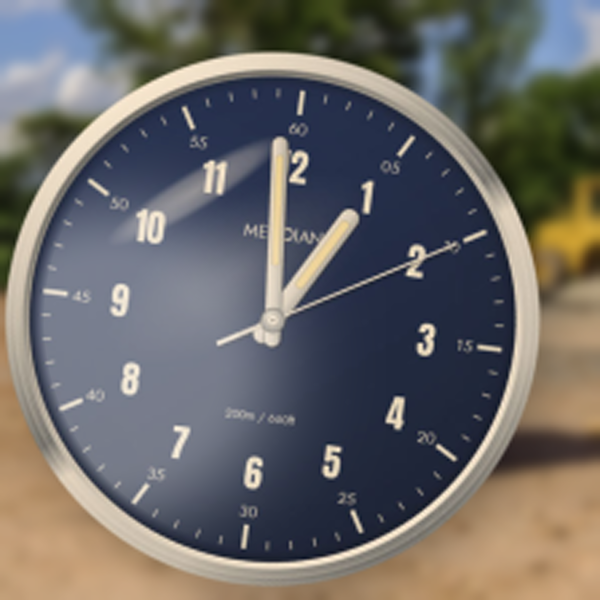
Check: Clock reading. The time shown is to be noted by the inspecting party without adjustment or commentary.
12:59:10
